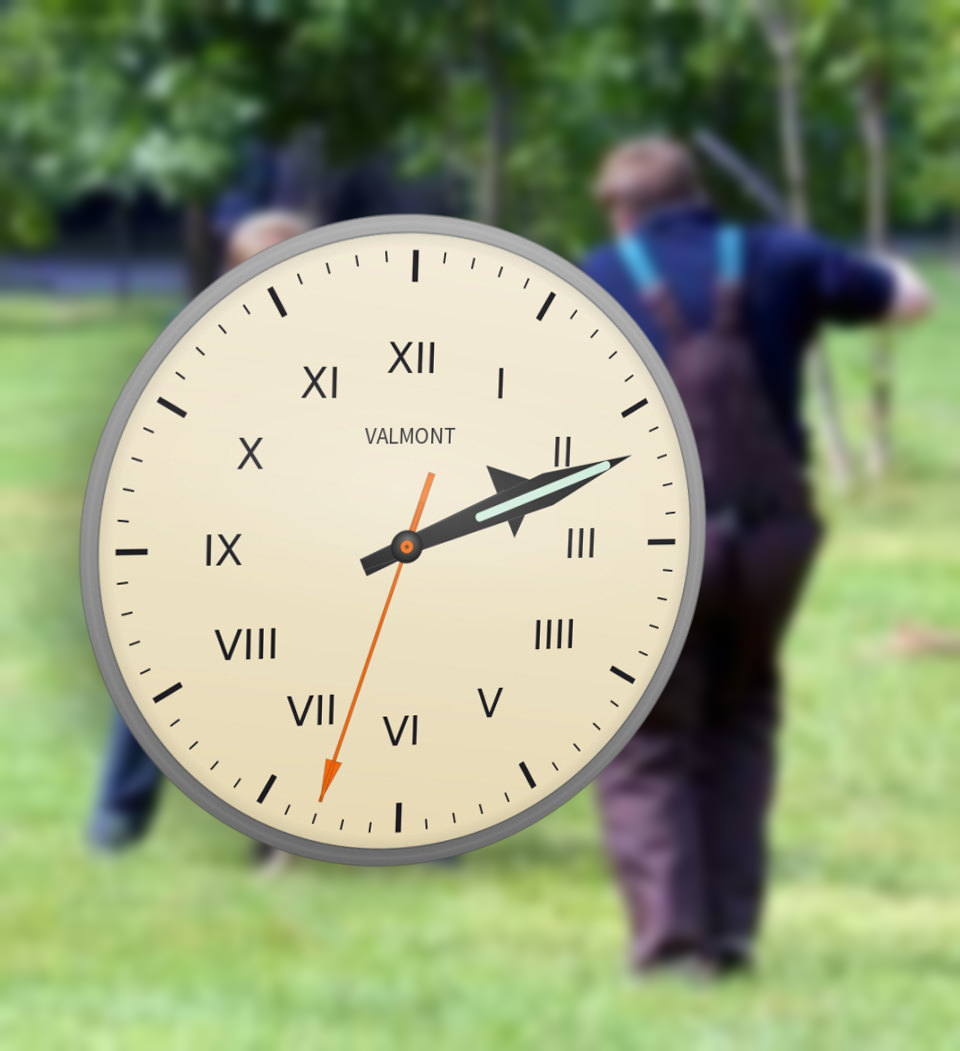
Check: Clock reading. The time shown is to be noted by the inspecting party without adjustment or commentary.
2:11:33
